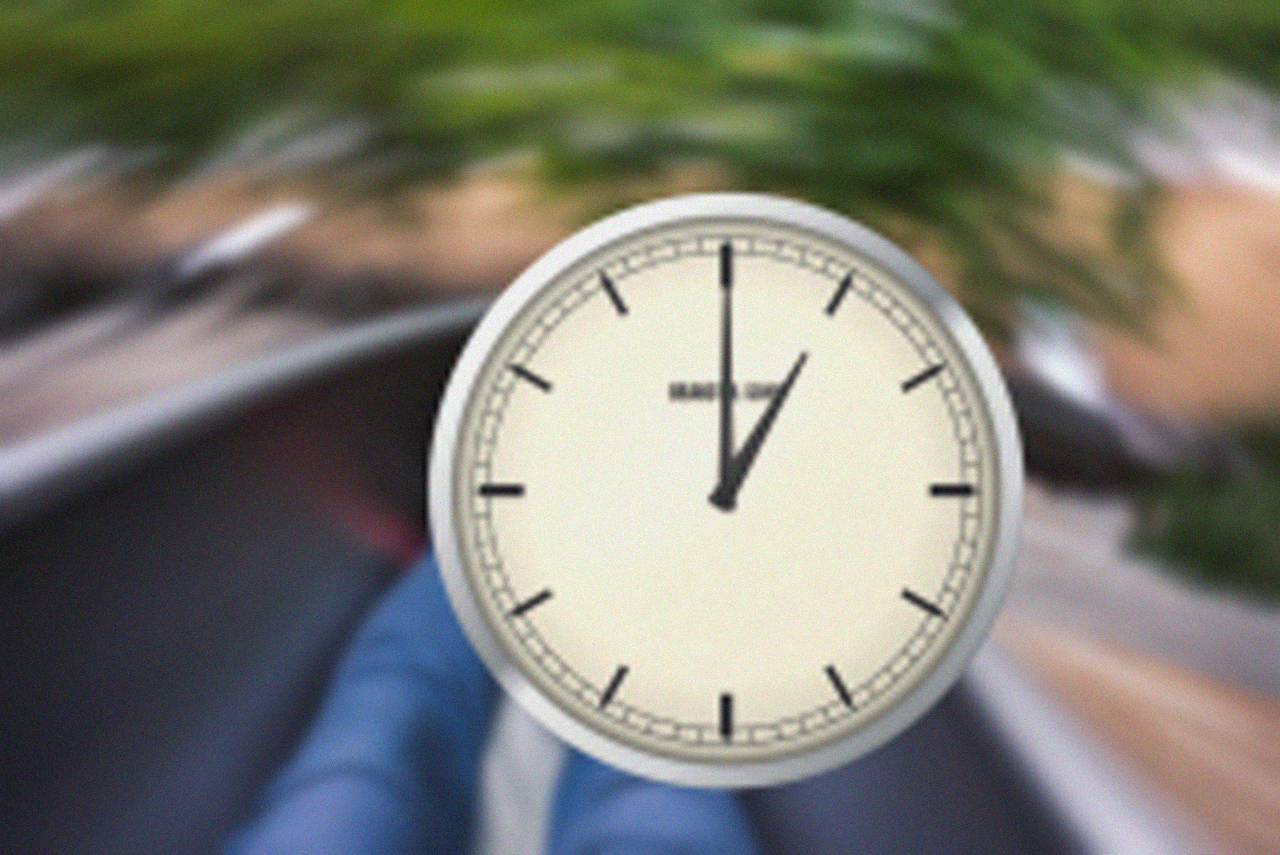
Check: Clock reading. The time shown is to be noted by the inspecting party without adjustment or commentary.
1:00
